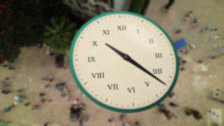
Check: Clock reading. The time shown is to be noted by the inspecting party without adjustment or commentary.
10:22
